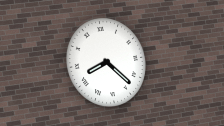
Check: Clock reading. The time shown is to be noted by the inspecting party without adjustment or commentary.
8:23
